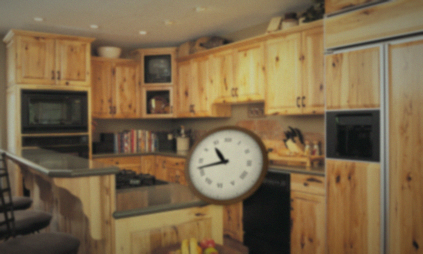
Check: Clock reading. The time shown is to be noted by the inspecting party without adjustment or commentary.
10:42
